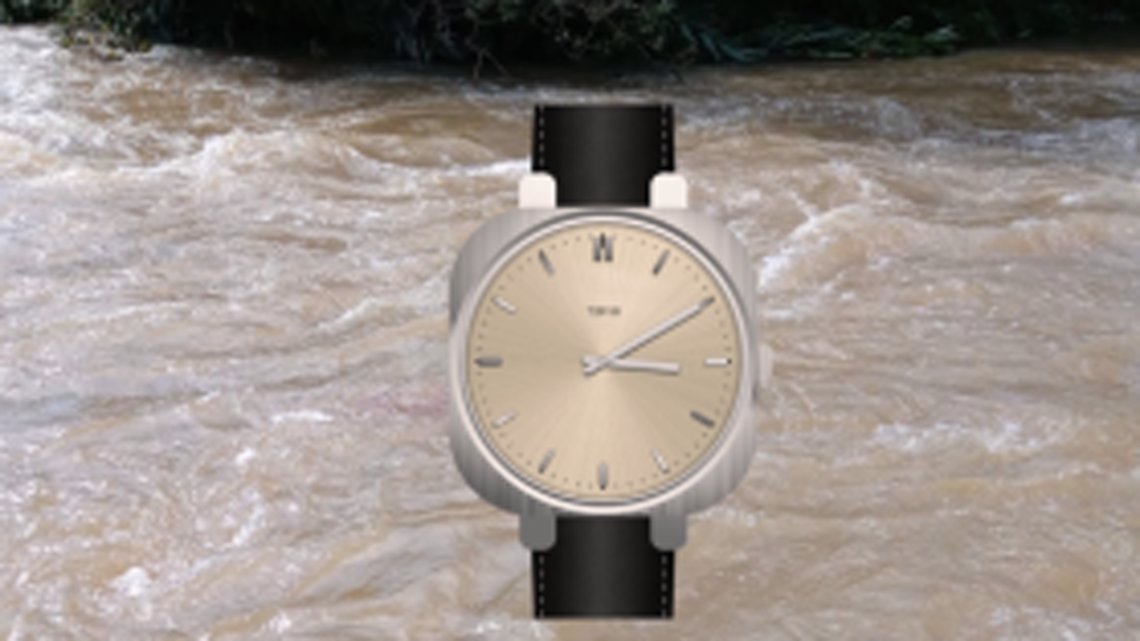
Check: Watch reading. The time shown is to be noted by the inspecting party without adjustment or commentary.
3:10
